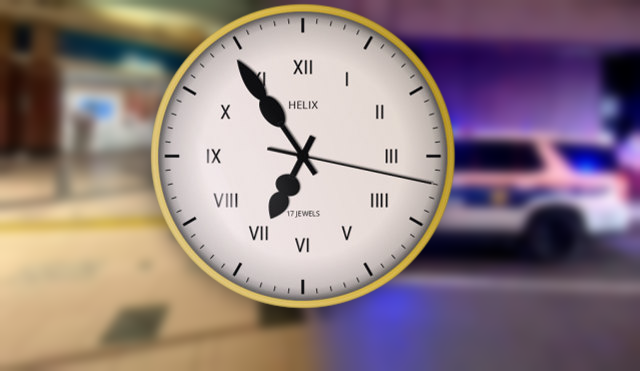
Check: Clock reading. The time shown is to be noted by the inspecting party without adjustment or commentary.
6:54:17
